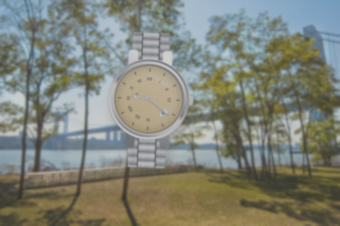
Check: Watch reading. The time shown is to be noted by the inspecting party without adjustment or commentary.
9:21
